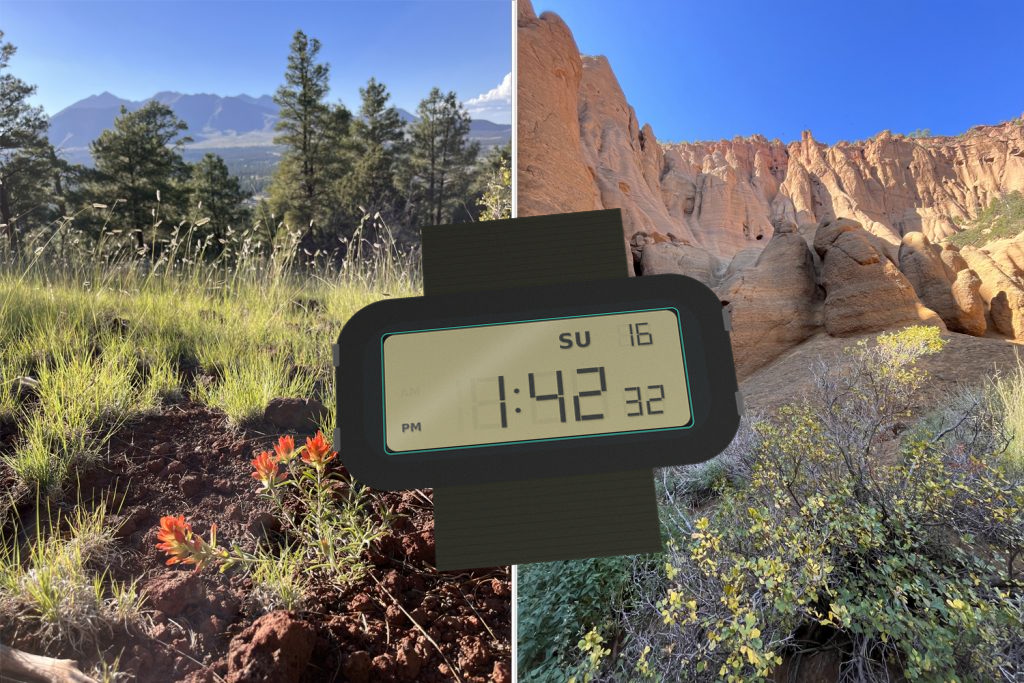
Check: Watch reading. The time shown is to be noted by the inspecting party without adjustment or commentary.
1:42:32
